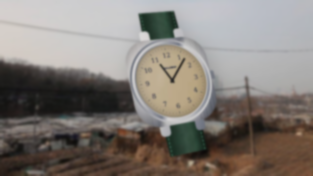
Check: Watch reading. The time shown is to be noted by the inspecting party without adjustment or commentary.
11:07
